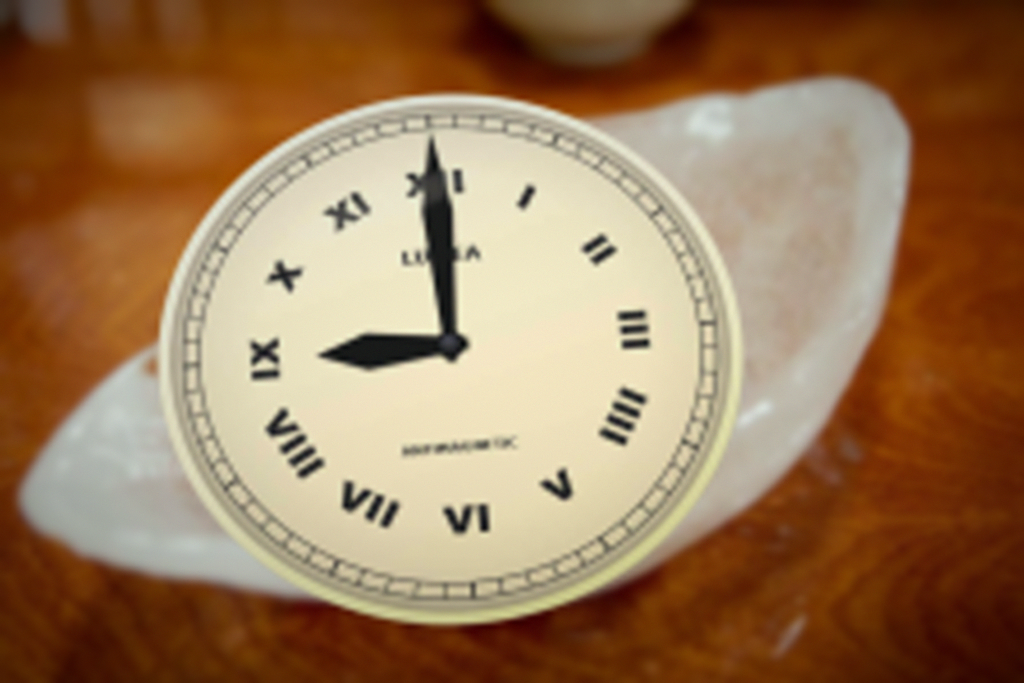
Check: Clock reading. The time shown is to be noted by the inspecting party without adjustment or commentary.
9:00
